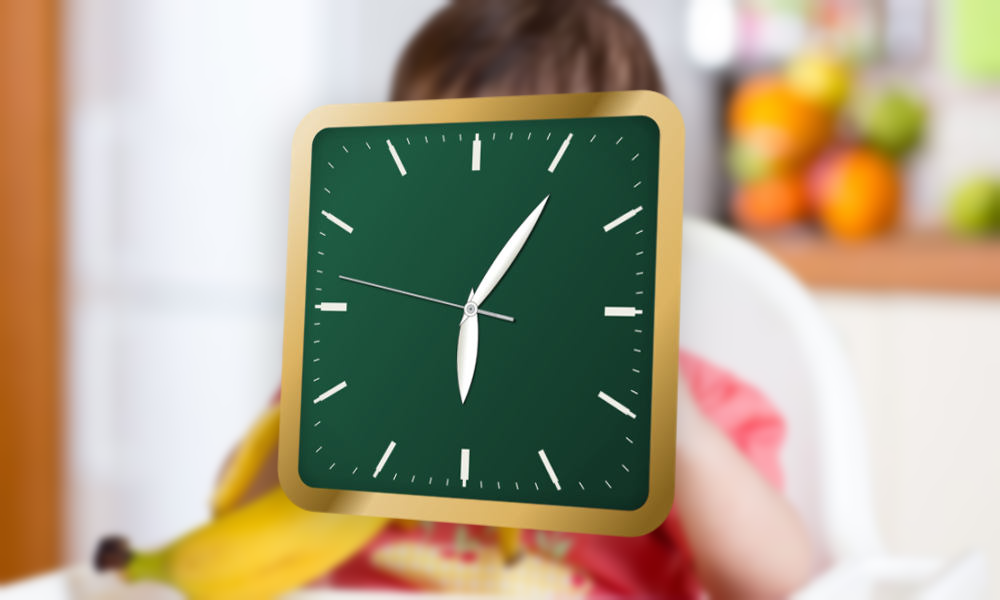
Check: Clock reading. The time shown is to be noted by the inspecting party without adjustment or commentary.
6:05:47
